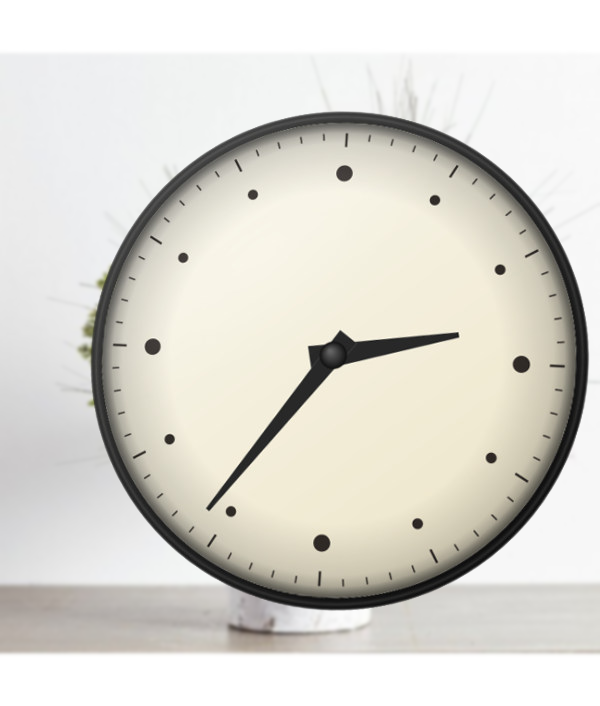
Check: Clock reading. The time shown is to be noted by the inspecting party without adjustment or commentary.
2:36
